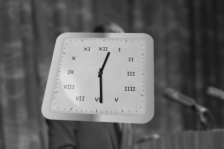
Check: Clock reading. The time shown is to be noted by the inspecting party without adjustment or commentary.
12:29
